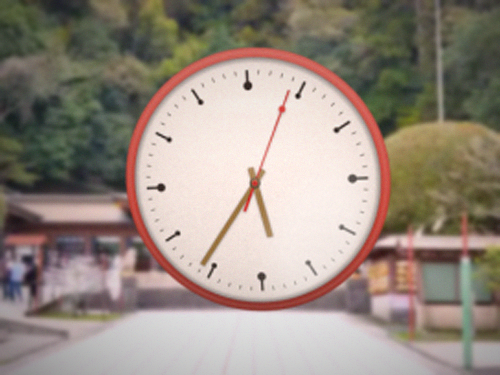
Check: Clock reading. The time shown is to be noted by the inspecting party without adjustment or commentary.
5:36:04
